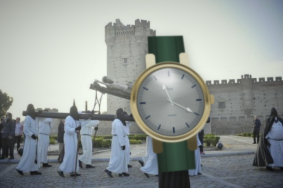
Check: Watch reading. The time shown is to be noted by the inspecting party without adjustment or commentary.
11:20
